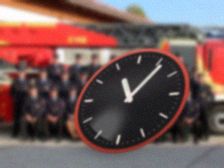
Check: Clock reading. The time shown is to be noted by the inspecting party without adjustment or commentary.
11:06
